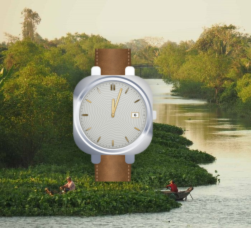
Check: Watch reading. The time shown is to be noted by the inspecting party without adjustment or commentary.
12:03
